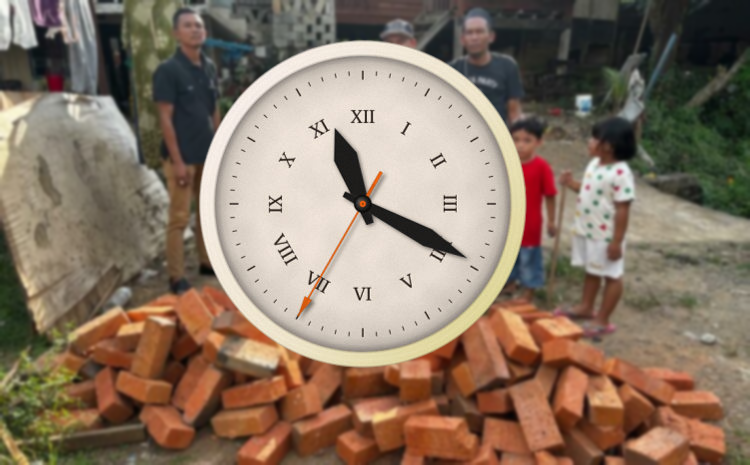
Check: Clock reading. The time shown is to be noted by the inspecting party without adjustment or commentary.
11:19:35
